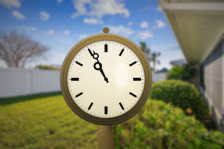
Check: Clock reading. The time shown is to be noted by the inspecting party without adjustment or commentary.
10:56
